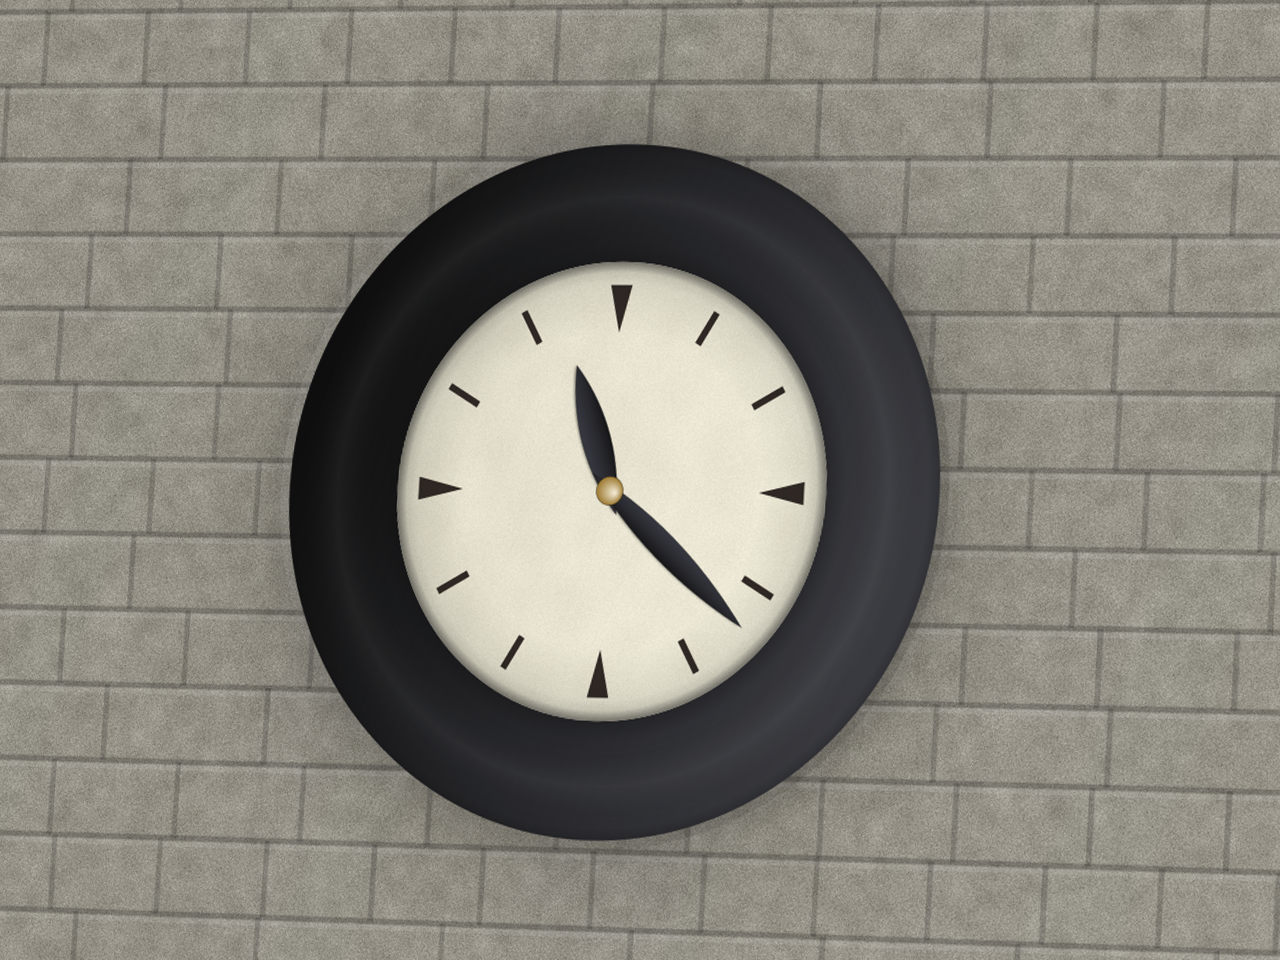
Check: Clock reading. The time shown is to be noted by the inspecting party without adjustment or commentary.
11:22
